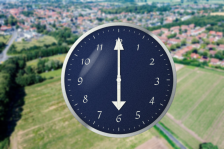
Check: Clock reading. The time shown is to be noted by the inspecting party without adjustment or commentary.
6:00
